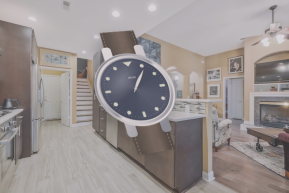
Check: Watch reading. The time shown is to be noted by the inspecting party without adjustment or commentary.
1:06
